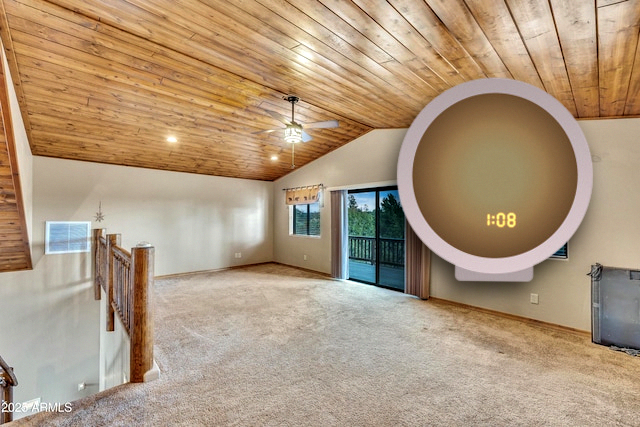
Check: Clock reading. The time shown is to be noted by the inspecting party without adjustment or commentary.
1:08
